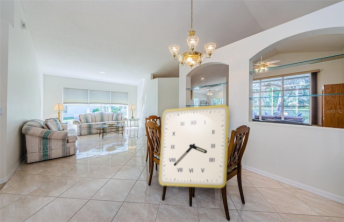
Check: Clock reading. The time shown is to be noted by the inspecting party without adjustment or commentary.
3:38
